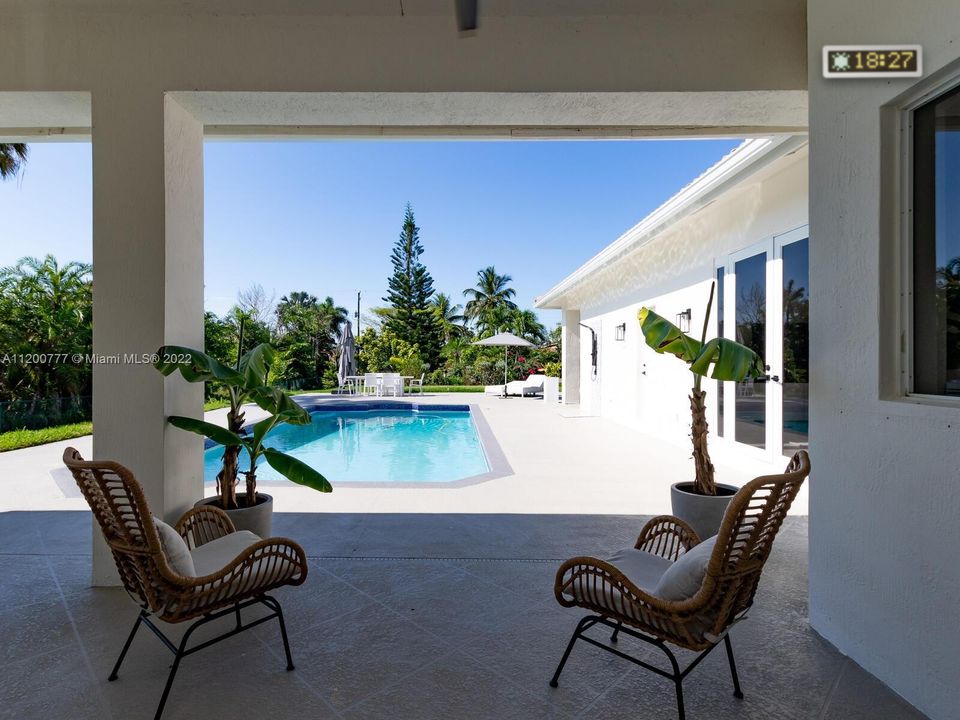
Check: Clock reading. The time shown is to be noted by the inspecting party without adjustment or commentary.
18:27
